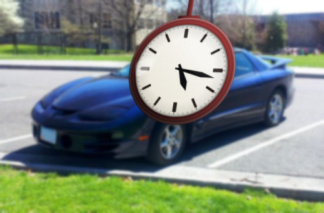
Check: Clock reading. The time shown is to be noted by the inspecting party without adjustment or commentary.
5:17
